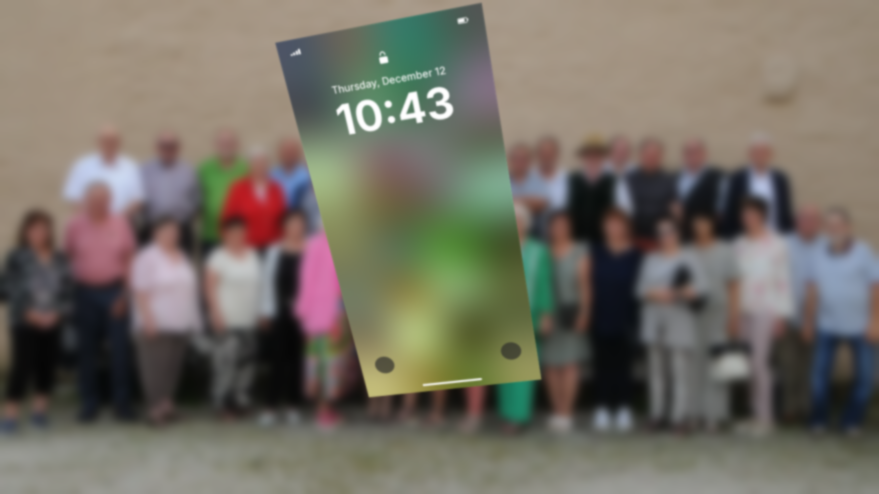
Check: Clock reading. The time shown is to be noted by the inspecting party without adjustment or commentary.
10:43
